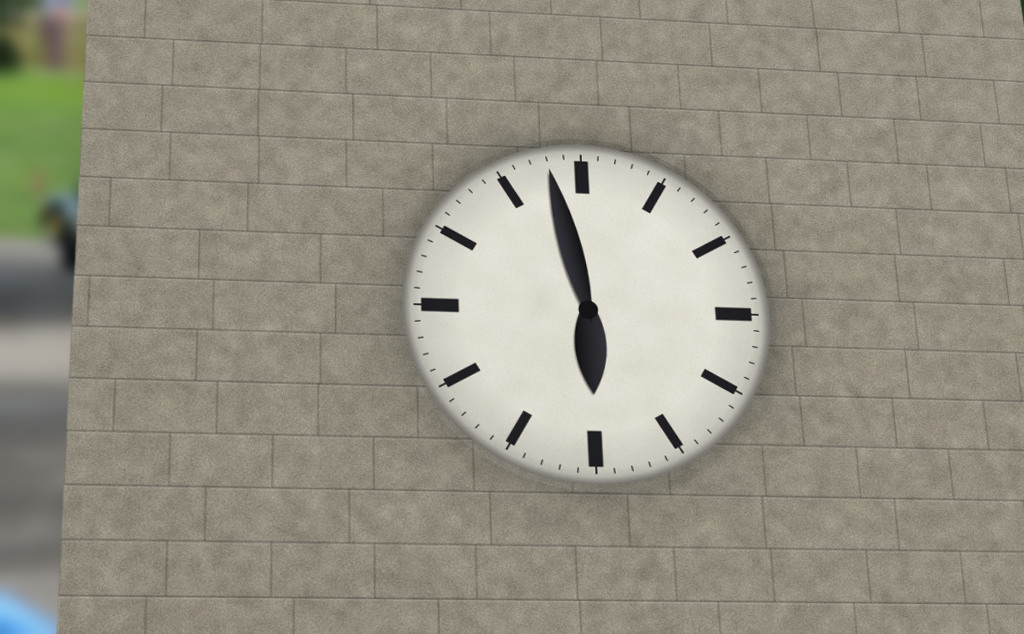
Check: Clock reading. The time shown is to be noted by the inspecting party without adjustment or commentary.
5:58
